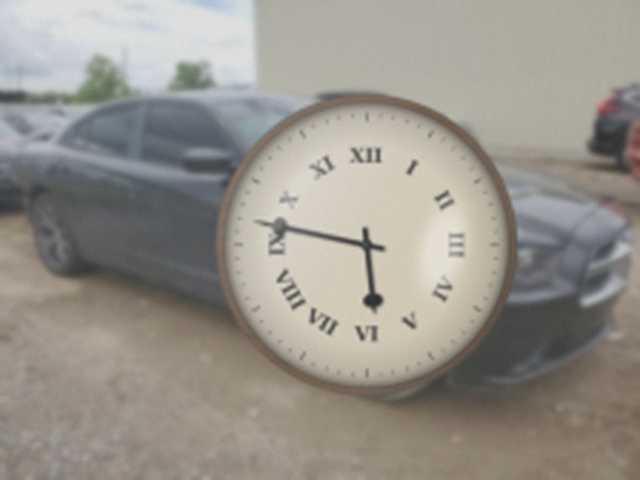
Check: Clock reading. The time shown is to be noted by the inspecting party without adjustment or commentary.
5:47
